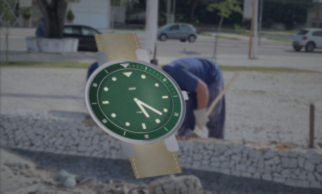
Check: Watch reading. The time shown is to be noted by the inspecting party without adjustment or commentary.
5:22
